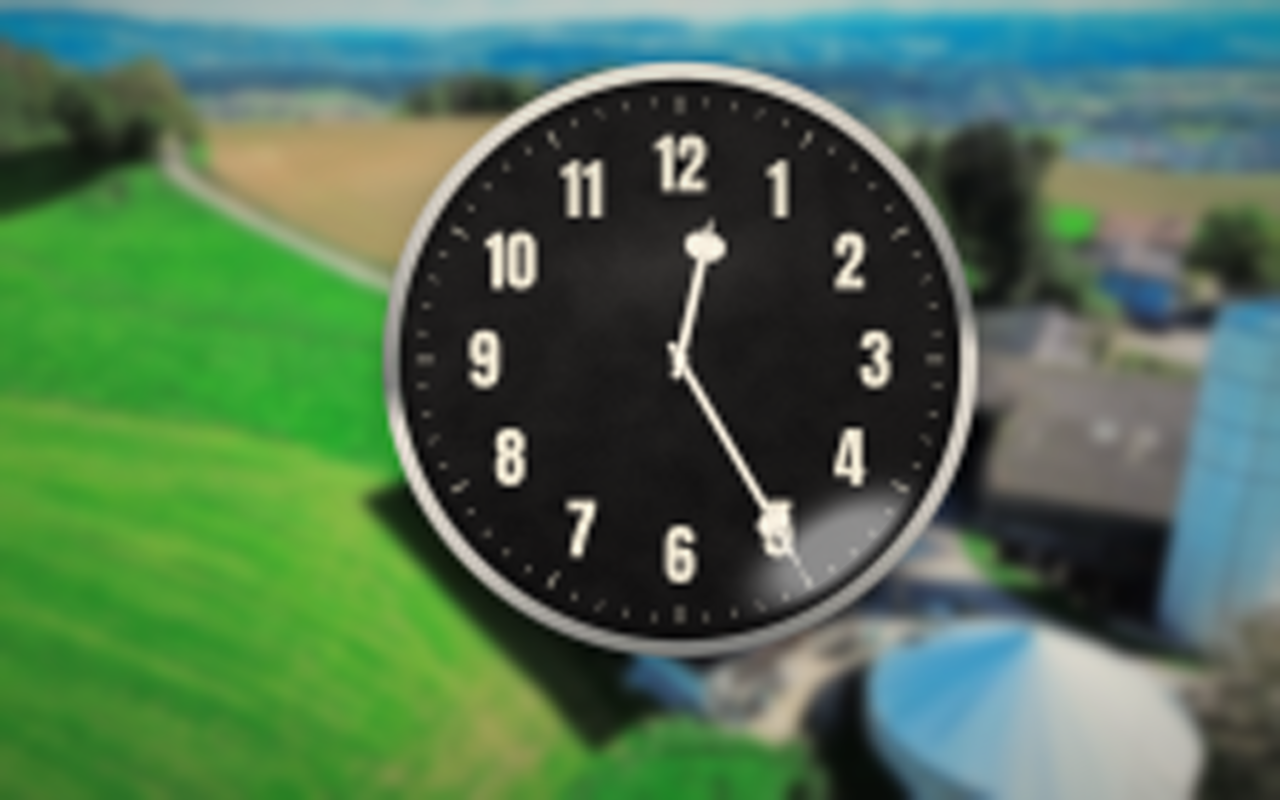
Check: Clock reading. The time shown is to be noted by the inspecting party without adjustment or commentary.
12:25
